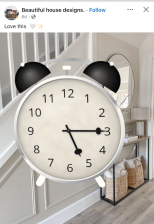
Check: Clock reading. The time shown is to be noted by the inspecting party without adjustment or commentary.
5:15
